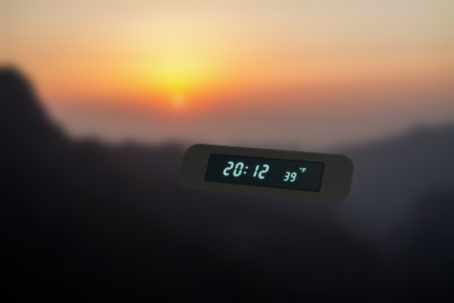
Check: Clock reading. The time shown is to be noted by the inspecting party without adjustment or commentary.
20:12
